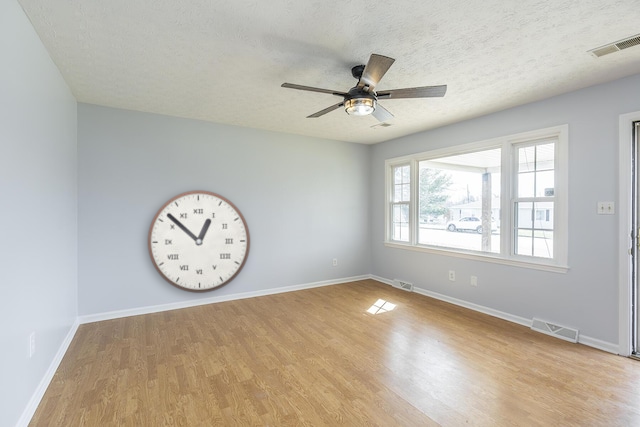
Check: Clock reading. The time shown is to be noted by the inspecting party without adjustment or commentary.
12:52
